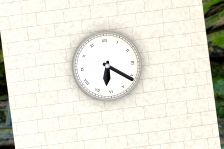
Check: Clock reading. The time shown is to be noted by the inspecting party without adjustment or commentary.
6:21
